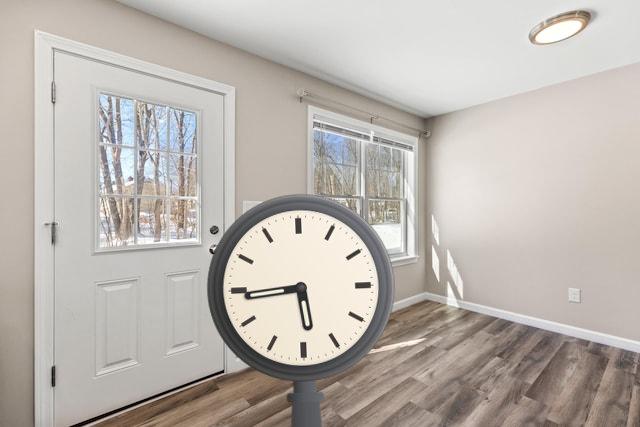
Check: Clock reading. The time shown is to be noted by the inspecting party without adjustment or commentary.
5:44
